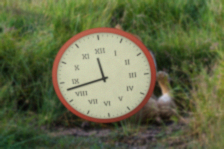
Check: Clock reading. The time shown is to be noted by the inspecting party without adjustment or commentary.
11:43
